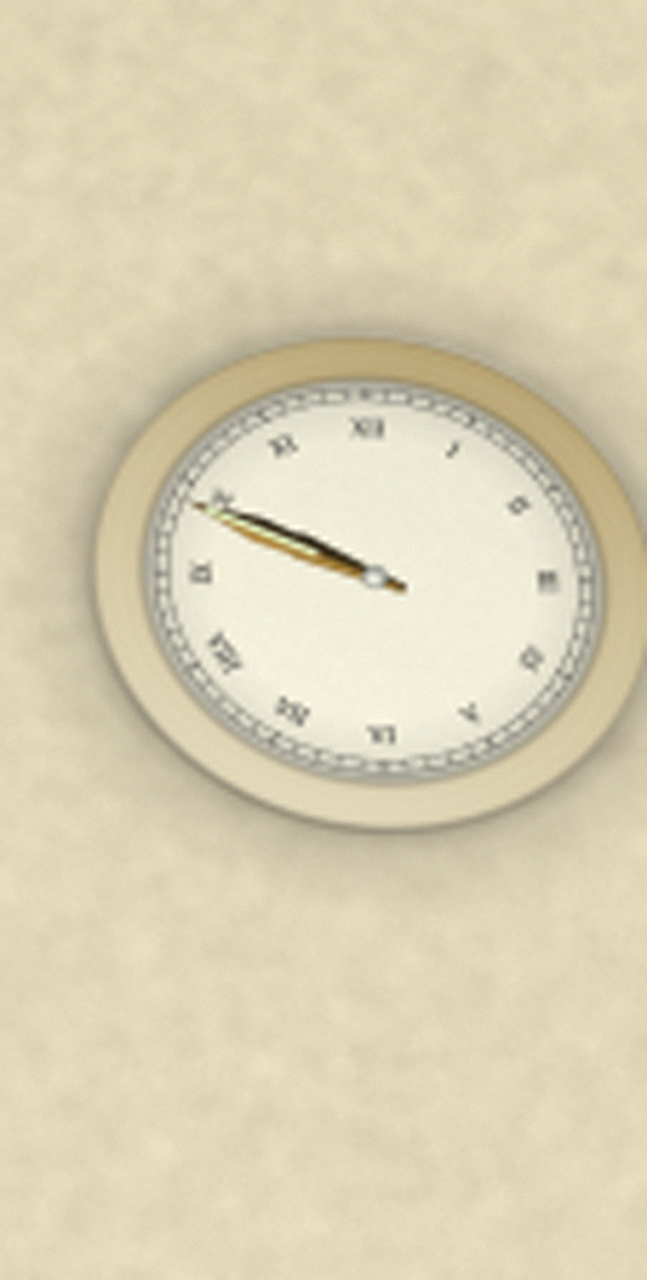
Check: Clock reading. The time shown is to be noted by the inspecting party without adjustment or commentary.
9:49
